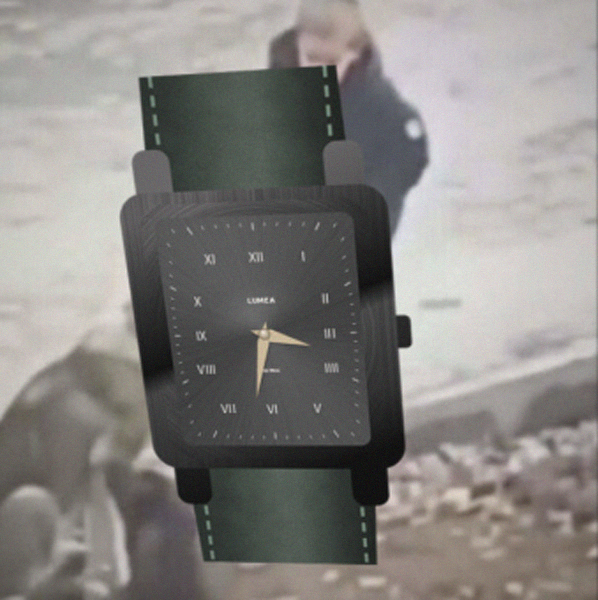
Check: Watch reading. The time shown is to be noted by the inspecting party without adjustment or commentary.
3:32
